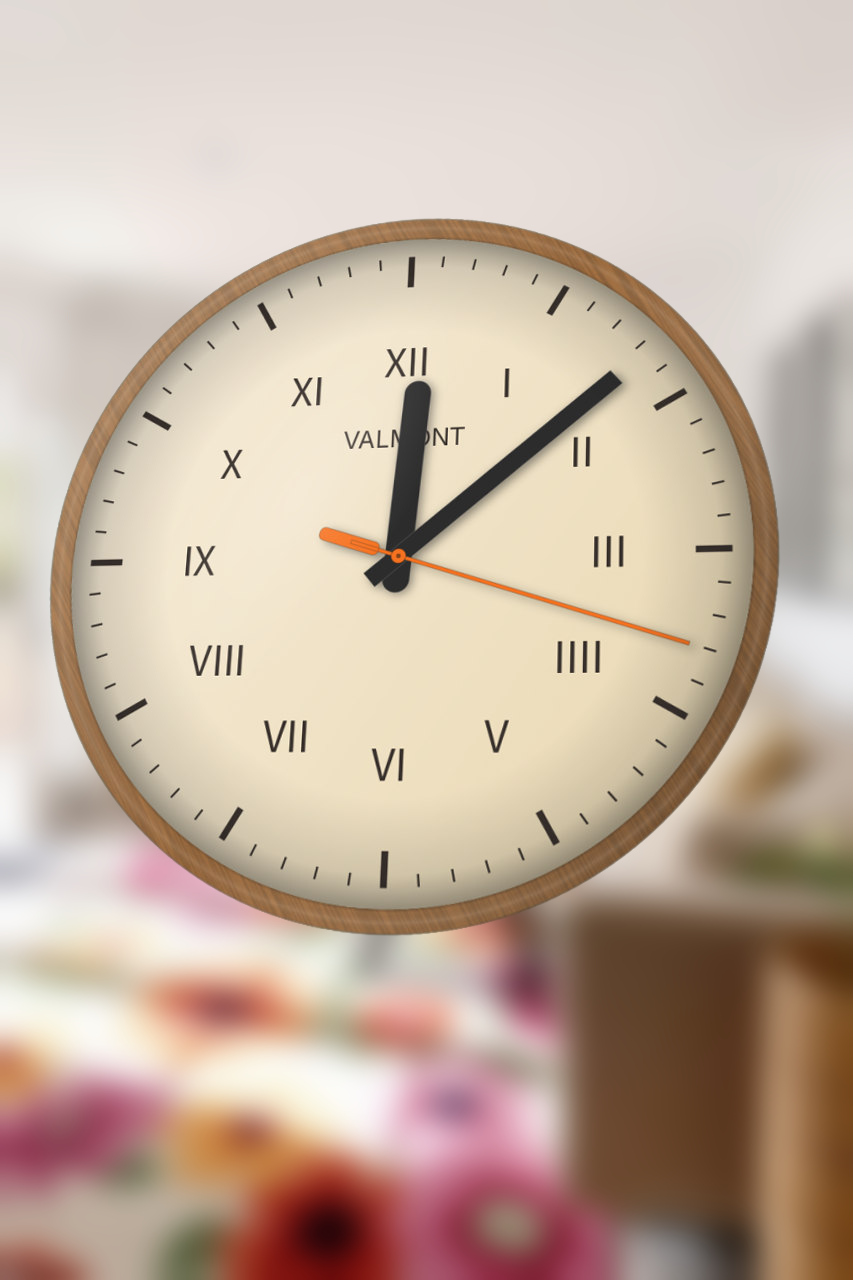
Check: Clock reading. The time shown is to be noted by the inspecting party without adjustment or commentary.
12:08:18
